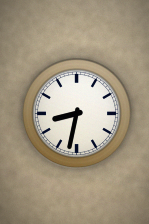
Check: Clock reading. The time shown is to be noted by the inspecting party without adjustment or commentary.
8:32
